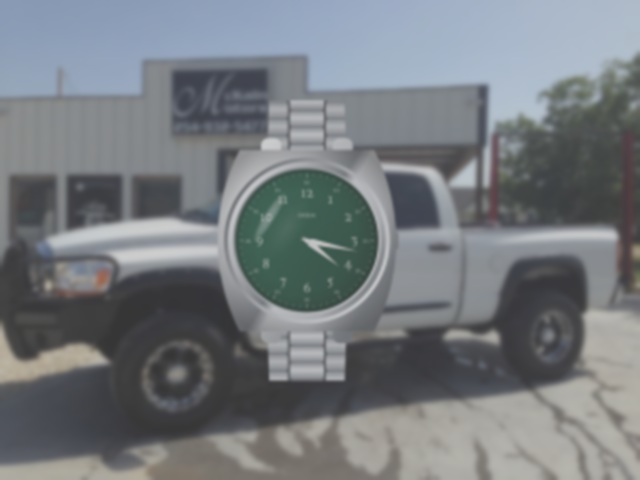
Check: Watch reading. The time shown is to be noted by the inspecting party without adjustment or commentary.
4:17
